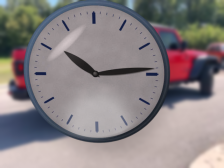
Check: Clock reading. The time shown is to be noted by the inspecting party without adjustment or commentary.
10:14
